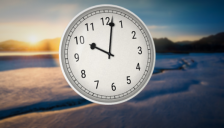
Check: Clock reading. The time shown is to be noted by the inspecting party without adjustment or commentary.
10:02
